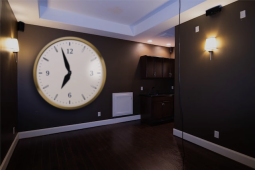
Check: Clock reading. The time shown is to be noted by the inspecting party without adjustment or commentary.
6:57
